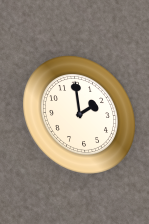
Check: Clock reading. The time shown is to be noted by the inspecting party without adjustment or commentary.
2:00
